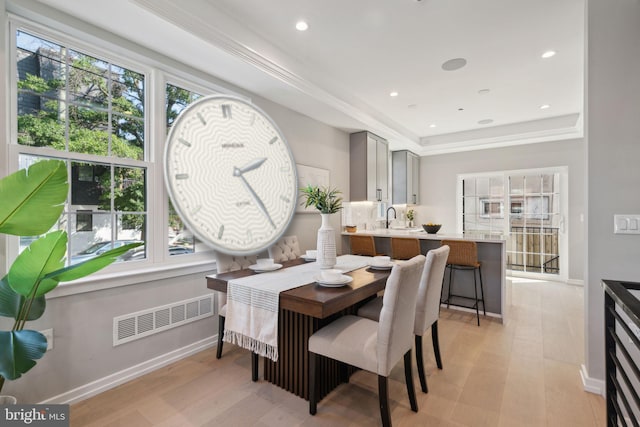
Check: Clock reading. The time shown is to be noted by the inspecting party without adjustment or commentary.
2:25
